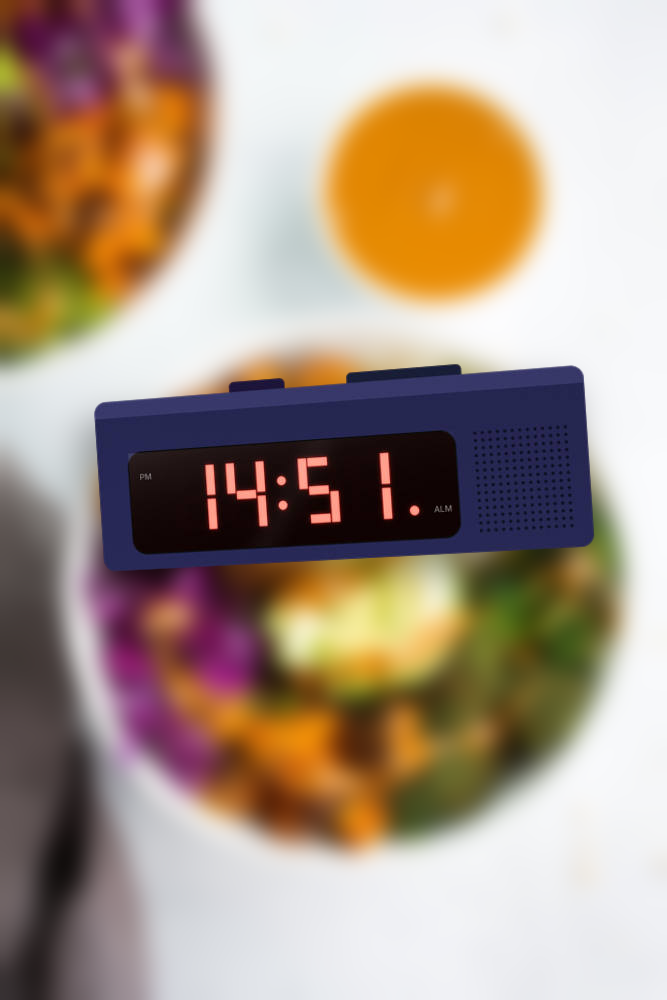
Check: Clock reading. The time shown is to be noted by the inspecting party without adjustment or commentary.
14:51
